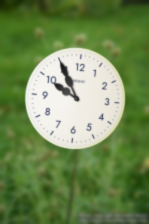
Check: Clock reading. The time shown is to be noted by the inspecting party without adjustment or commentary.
9:55
